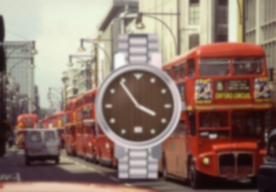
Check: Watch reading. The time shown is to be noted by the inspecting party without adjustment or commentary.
3:54
